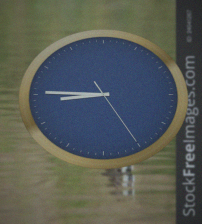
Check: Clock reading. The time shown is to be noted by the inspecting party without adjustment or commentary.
8:45:25
